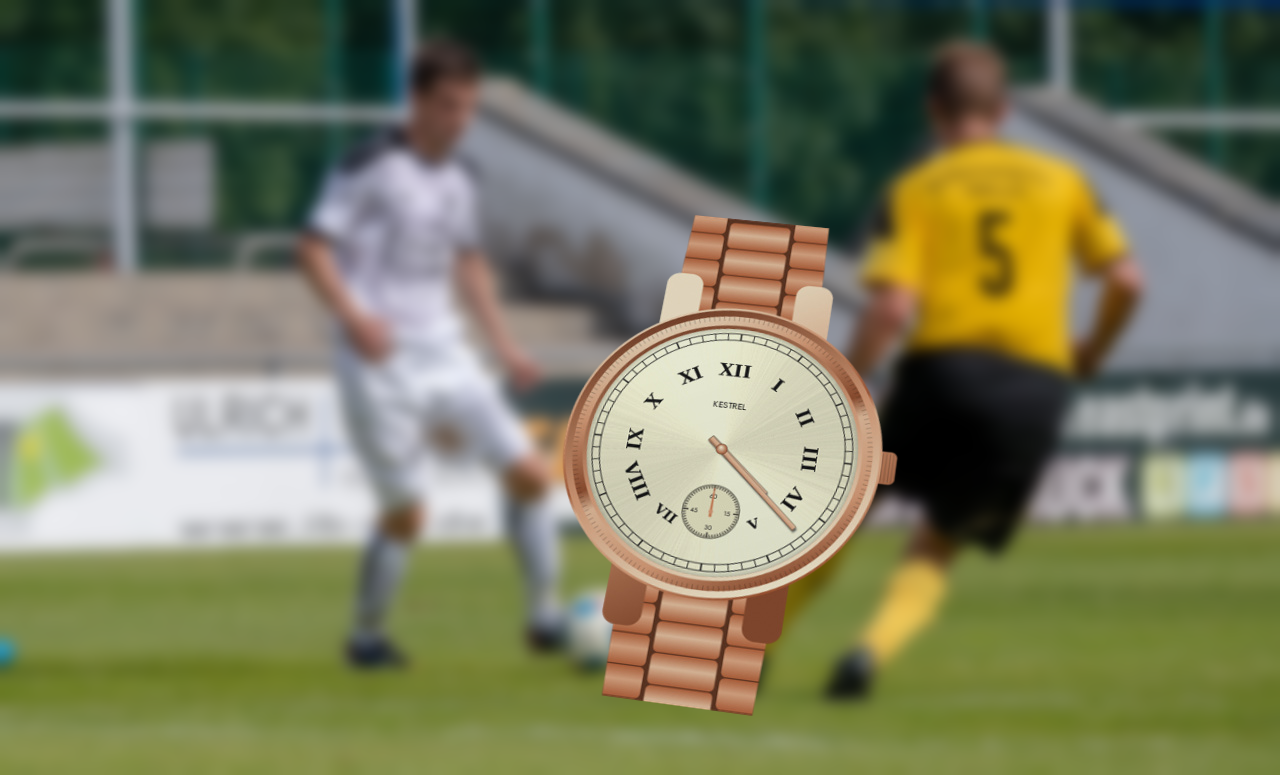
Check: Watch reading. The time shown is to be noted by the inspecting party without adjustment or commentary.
4:22
